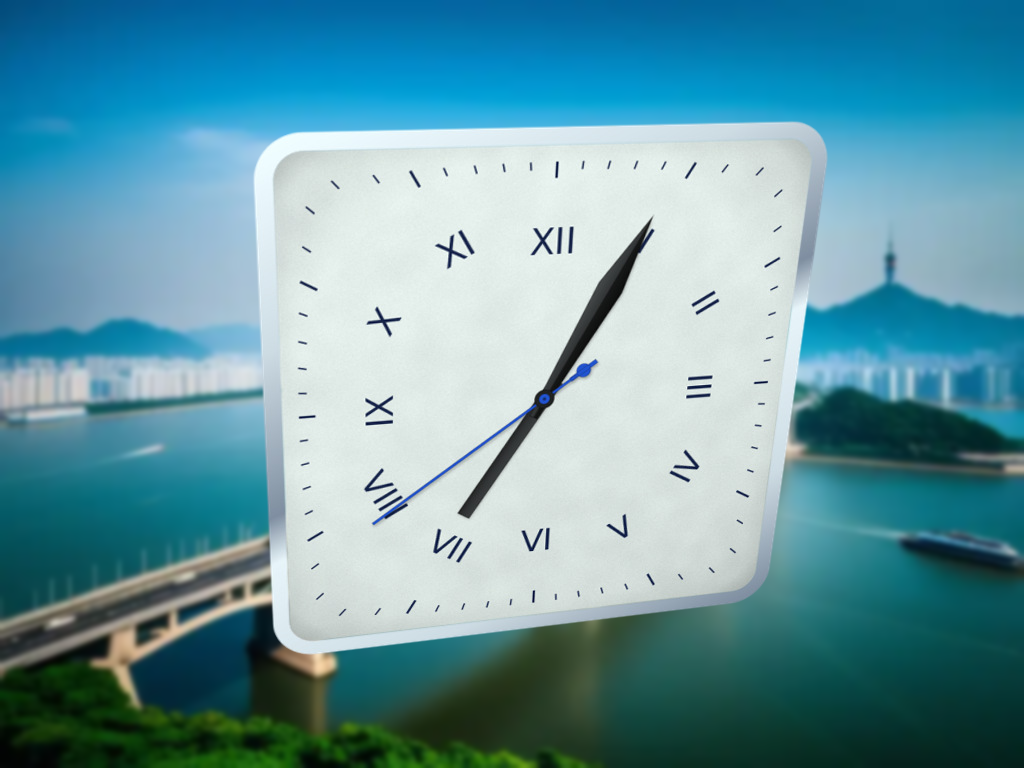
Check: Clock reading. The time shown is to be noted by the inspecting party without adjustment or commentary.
7:04:39
